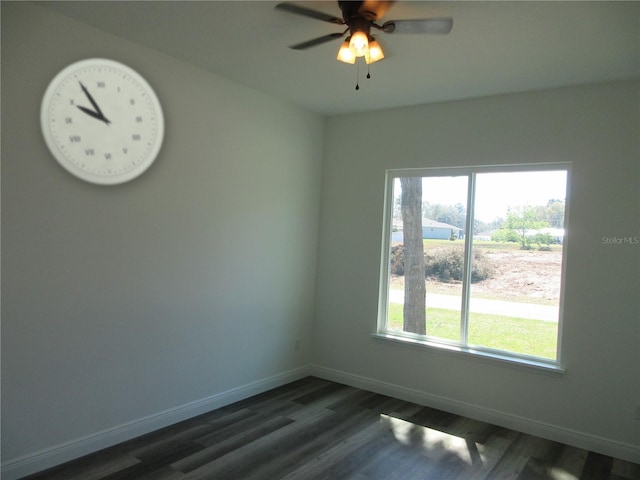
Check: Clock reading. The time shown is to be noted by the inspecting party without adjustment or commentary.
9:55
